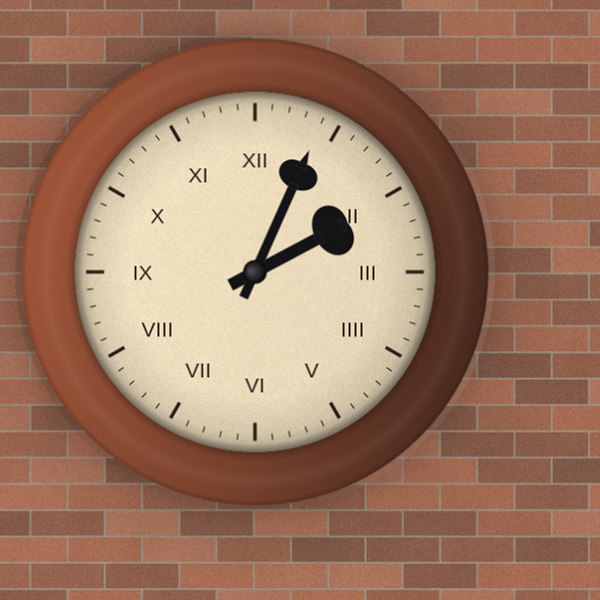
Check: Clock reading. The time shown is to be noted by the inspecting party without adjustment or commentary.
2:04
